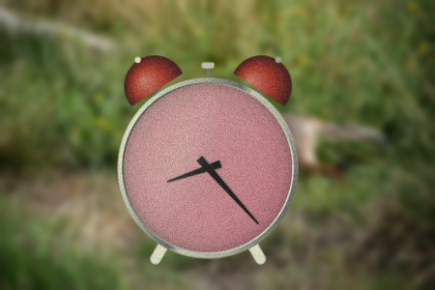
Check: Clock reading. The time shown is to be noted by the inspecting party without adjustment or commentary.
8:23
